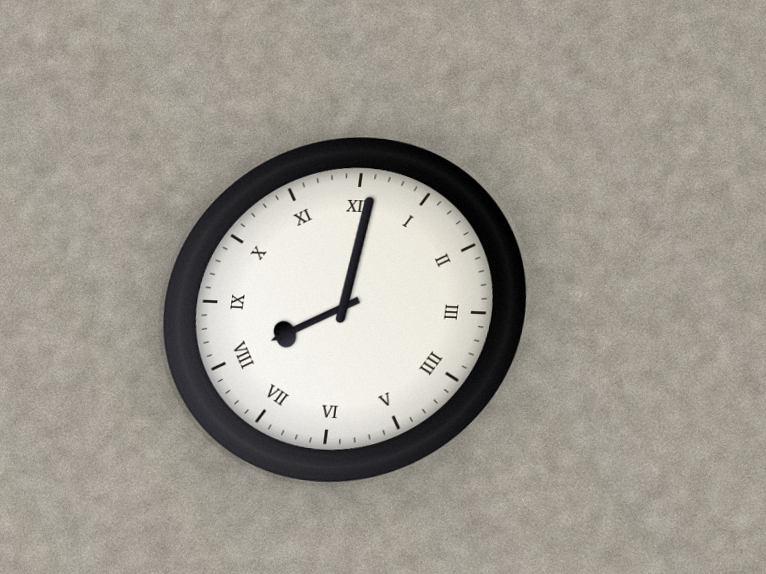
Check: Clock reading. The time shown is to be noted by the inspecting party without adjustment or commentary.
8:01
